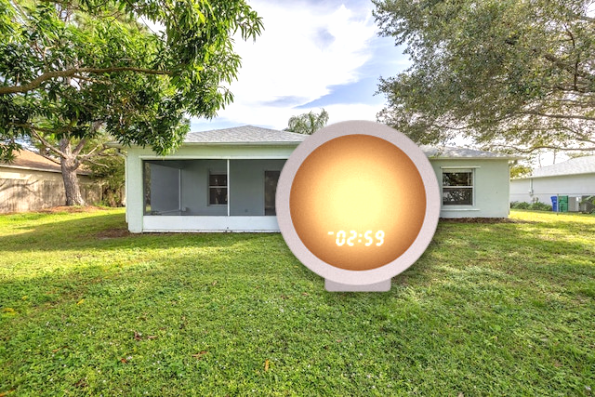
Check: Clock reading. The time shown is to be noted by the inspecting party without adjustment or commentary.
2:59
